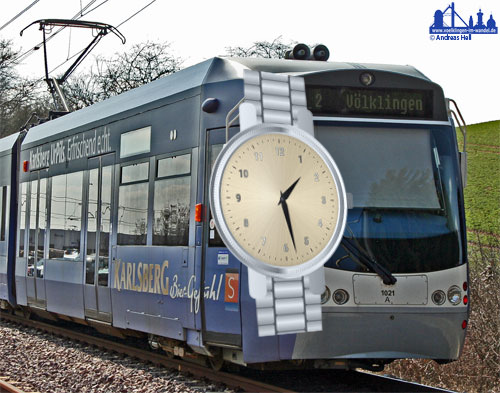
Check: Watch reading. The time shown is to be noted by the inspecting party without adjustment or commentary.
1:28
